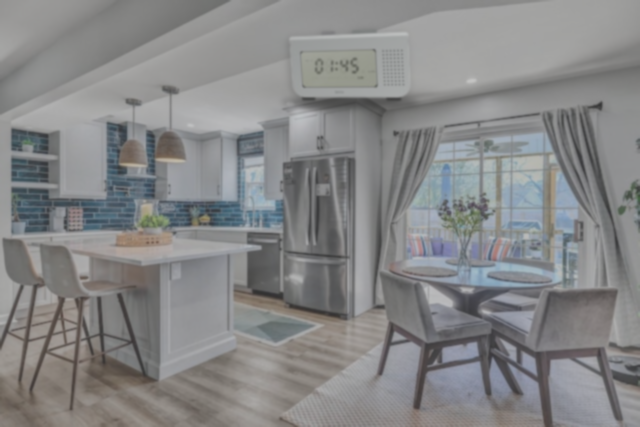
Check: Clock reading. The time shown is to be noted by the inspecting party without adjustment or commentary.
1:45
